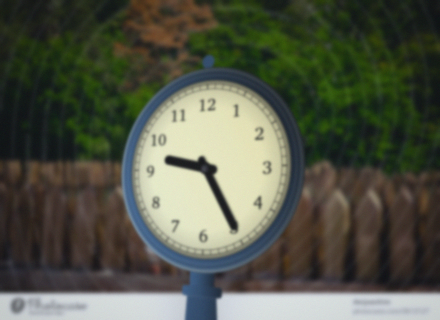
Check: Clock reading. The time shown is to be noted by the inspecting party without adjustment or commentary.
9:25
